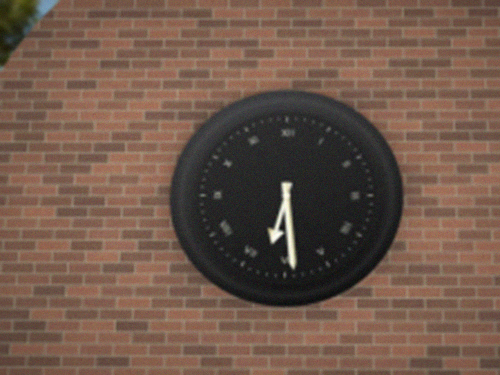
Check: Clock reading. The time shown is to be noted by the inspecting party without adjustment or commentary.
6:29
